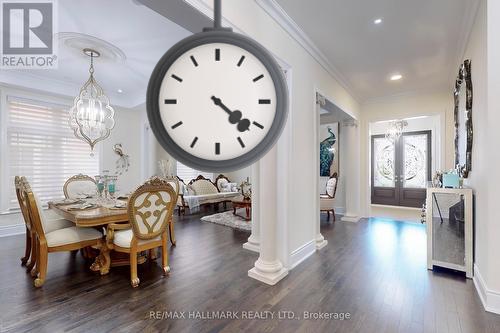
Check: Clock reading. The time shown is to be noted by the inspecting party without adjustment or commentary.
4:22
